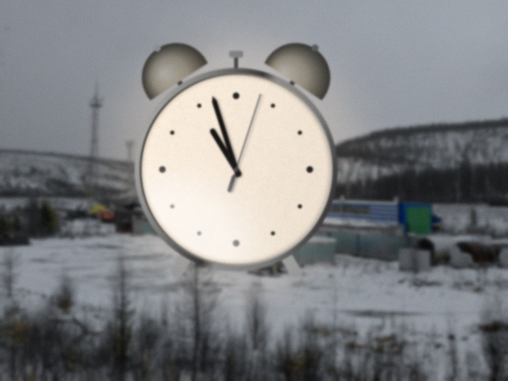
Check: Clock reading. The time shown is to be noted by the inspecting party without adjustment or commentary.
10:57:03
